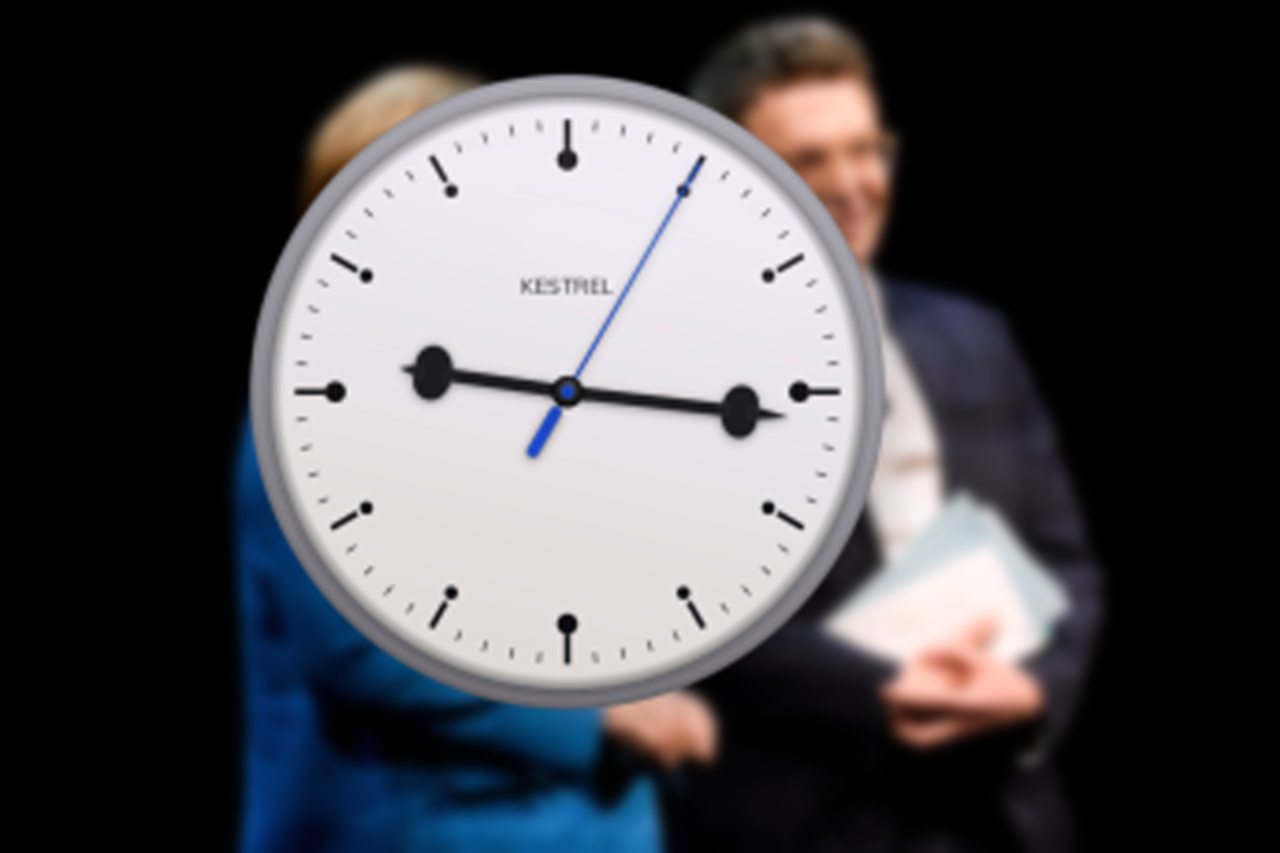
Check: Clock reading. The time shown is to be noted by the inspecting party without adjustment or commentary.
9:16:05
